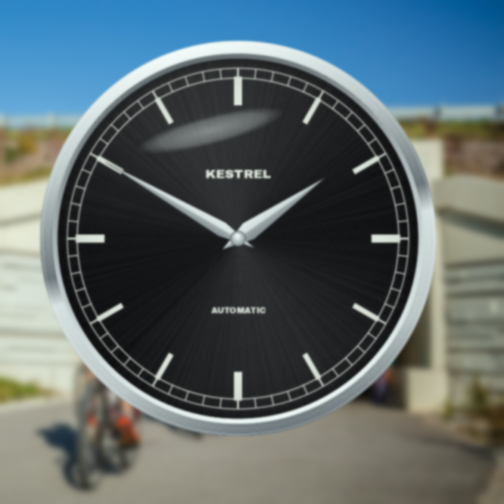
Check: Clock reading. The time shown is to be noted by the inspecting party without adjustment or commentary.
1:50
